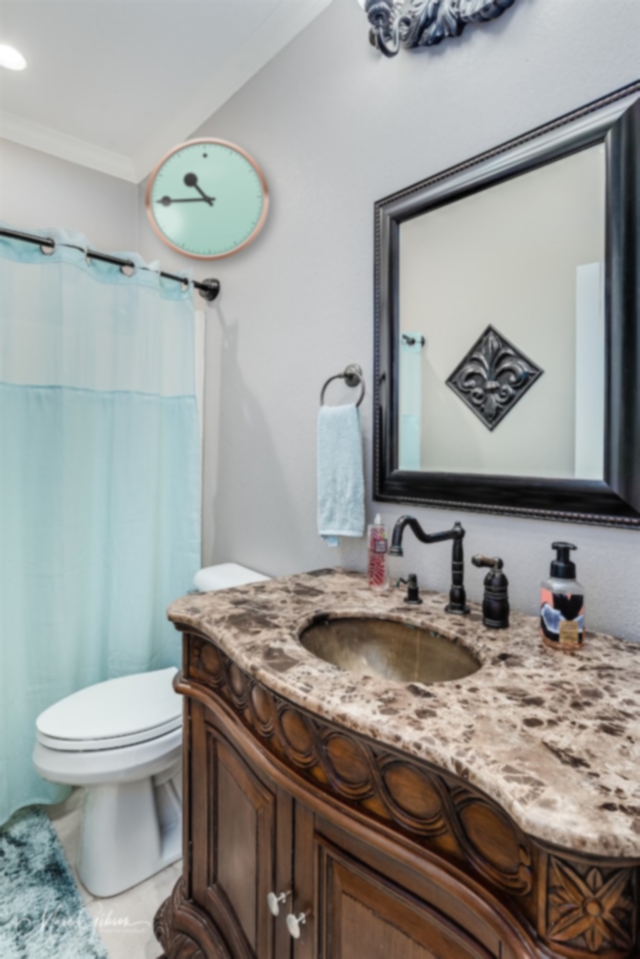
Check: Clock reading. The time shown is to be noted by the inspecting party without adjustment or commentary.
10:45
